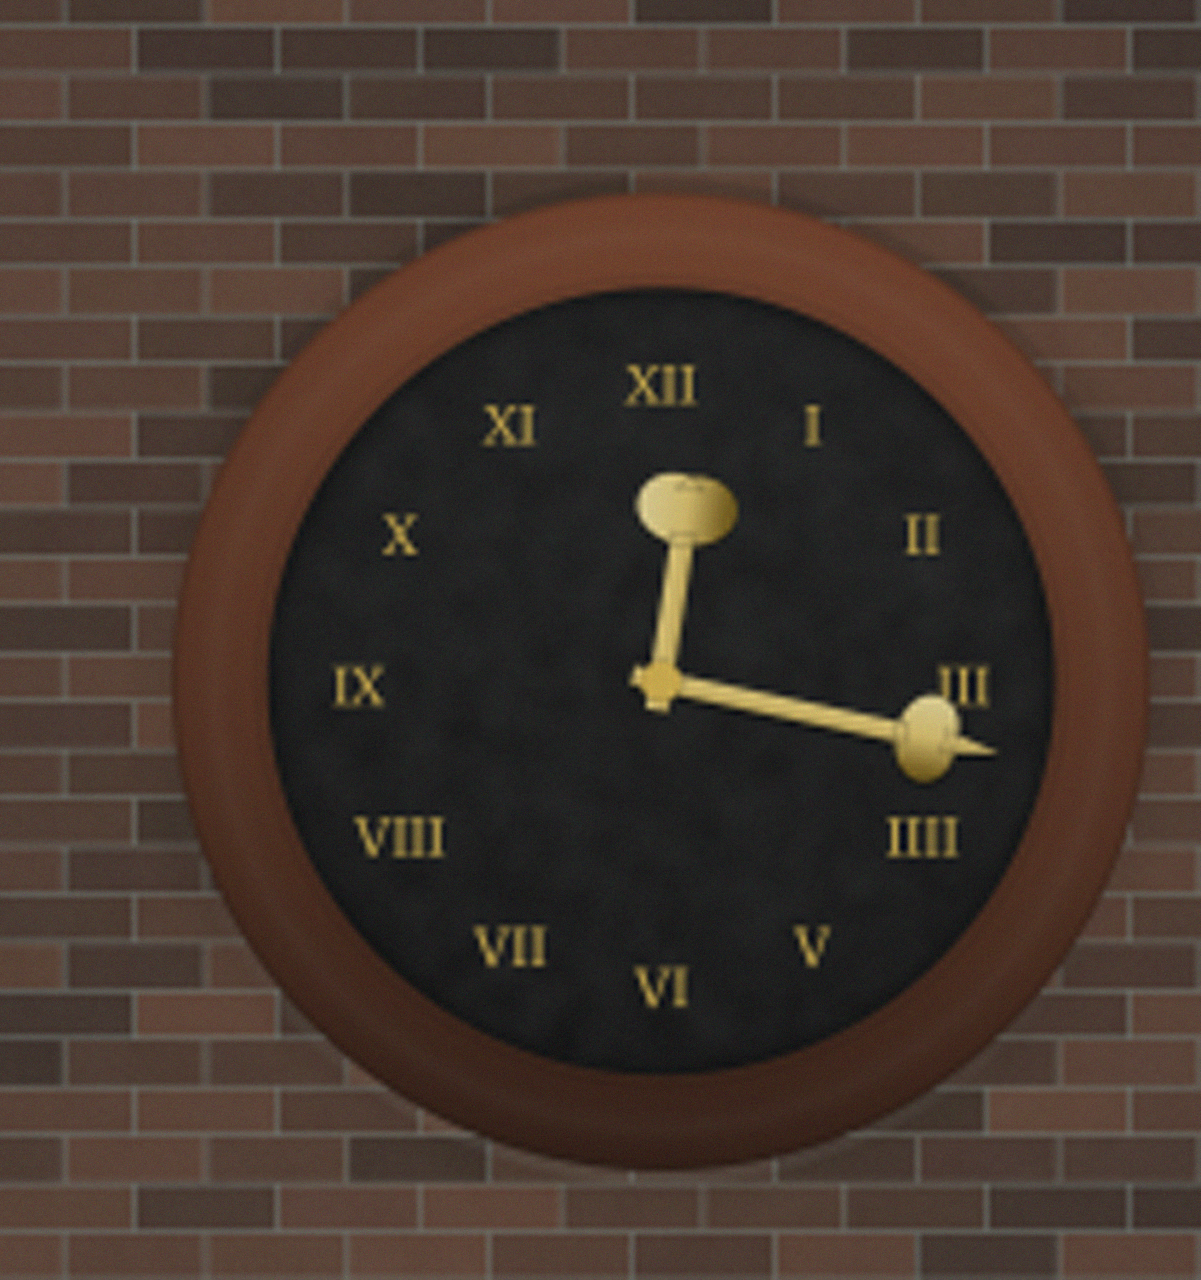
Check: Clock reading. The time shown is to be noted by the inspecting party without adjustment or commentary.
12:17
